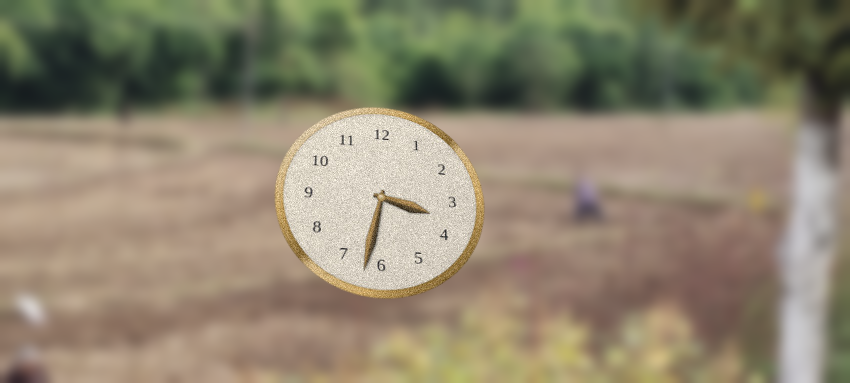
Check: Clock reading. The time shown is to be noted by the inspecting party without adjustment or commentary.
3:32
